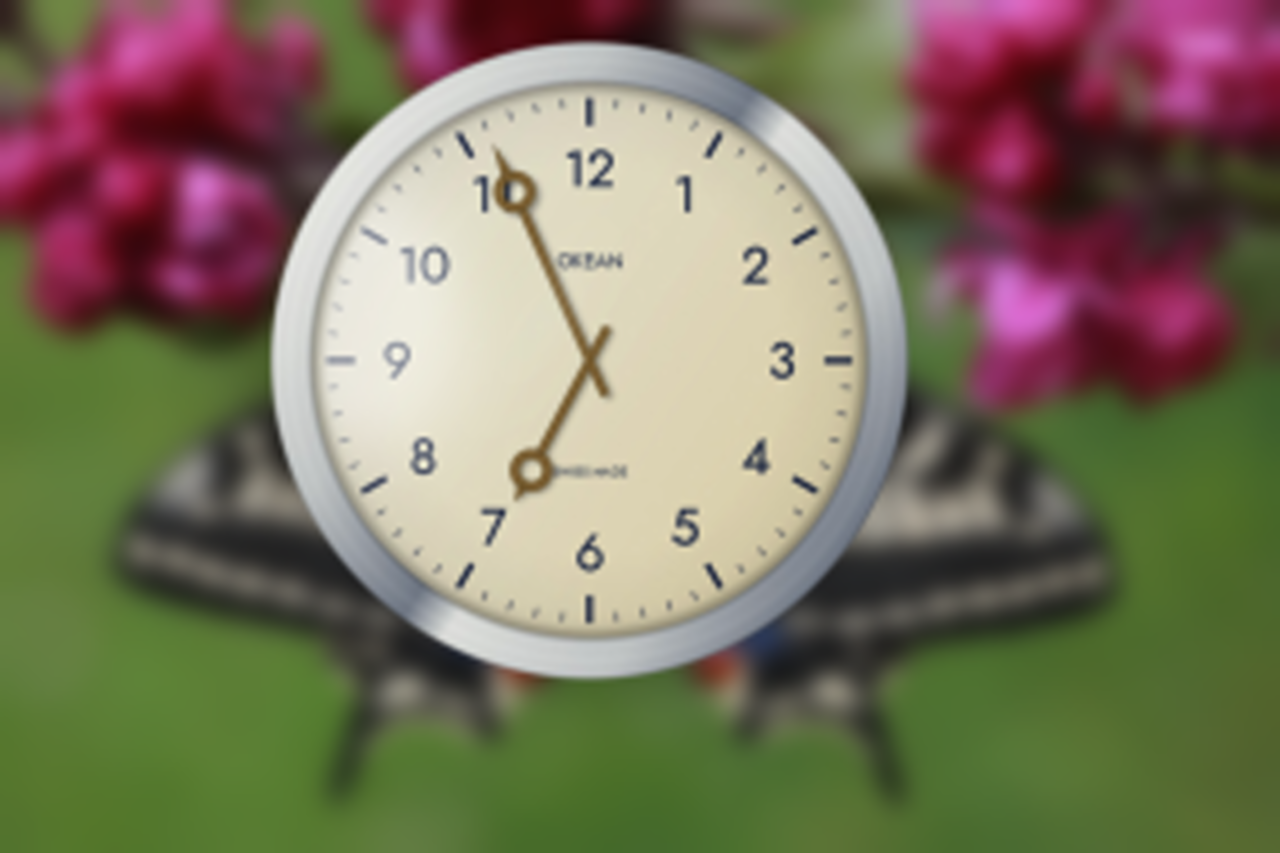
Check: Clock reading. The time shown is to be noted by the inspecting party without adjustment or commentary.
6:56
